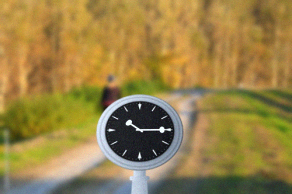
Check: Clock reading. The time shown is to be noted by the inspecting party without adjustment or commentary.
10:15
